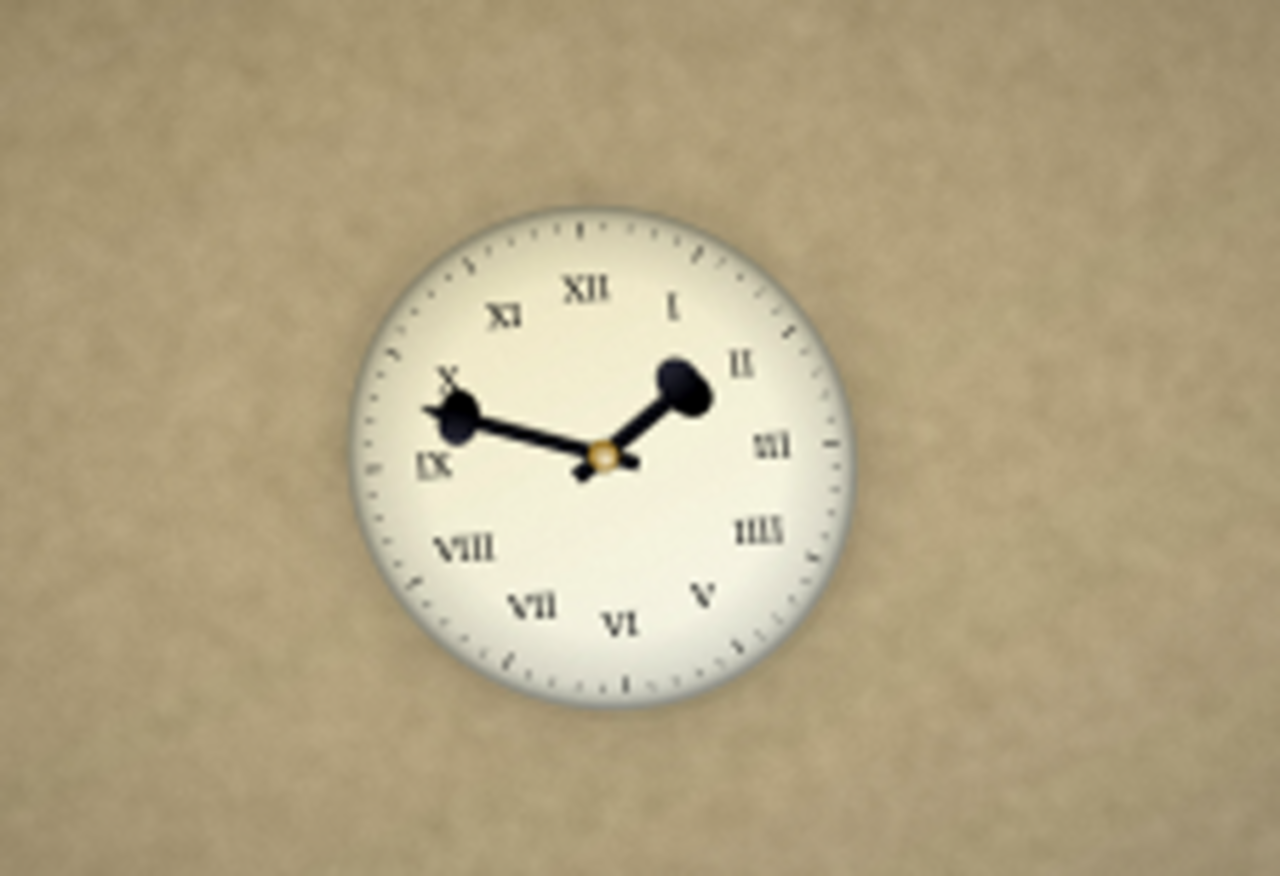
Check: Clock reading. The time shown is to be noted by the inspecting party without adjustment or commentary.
1:48
